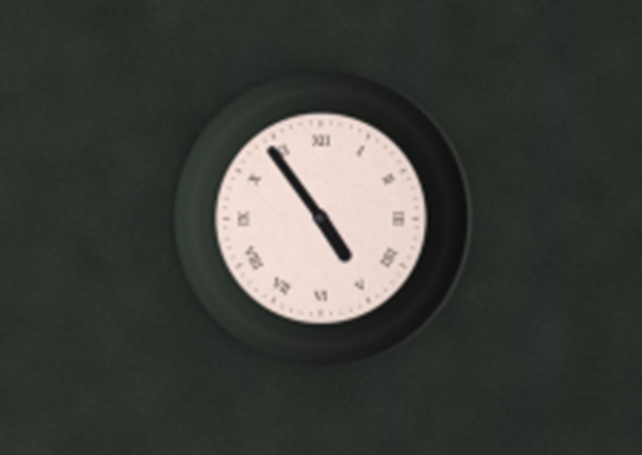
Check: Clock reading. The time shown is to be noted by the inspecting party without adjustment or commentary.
4:54
